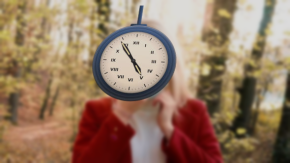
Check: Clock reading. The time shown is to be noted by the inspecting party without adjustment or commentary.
4:54
